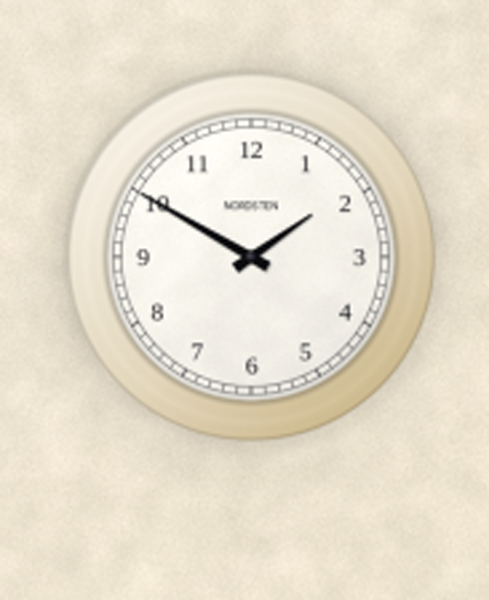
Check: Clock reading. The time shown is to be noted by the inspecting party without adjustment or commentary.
1:50
